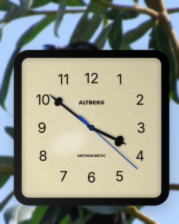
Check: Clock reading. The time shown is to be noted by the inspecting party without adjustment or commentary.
3:51:22
